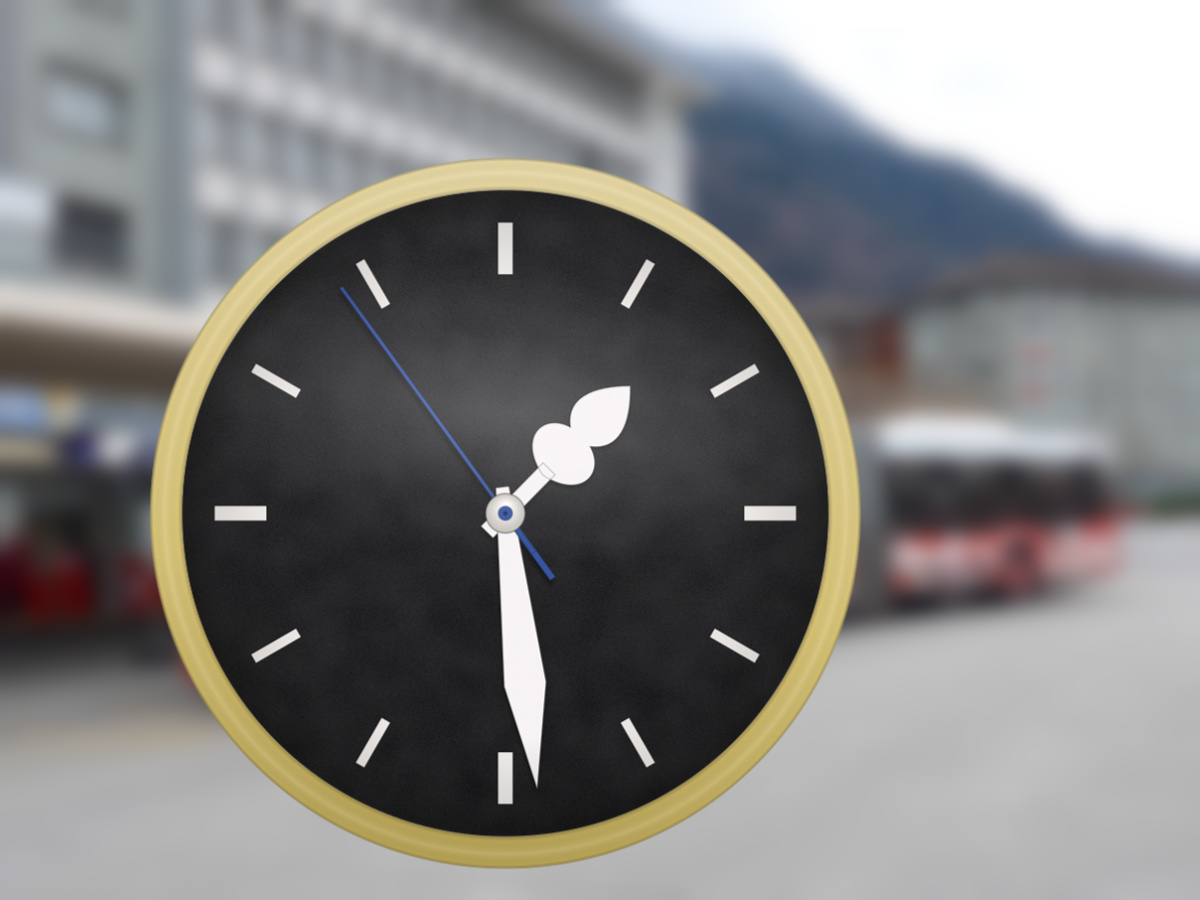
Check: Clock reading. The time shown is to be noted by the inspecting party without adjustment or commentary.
1:28:54
